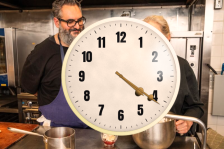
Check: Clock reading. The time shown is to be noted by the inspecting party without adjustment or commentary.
4:21
